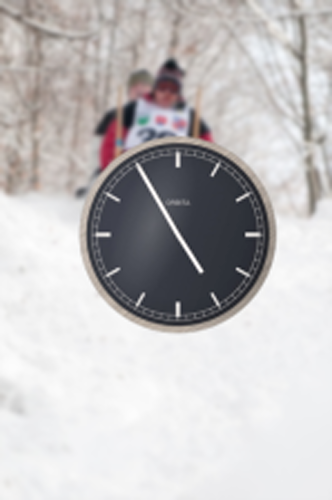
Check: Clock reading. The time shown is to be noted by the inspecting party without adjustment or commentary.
4:55
